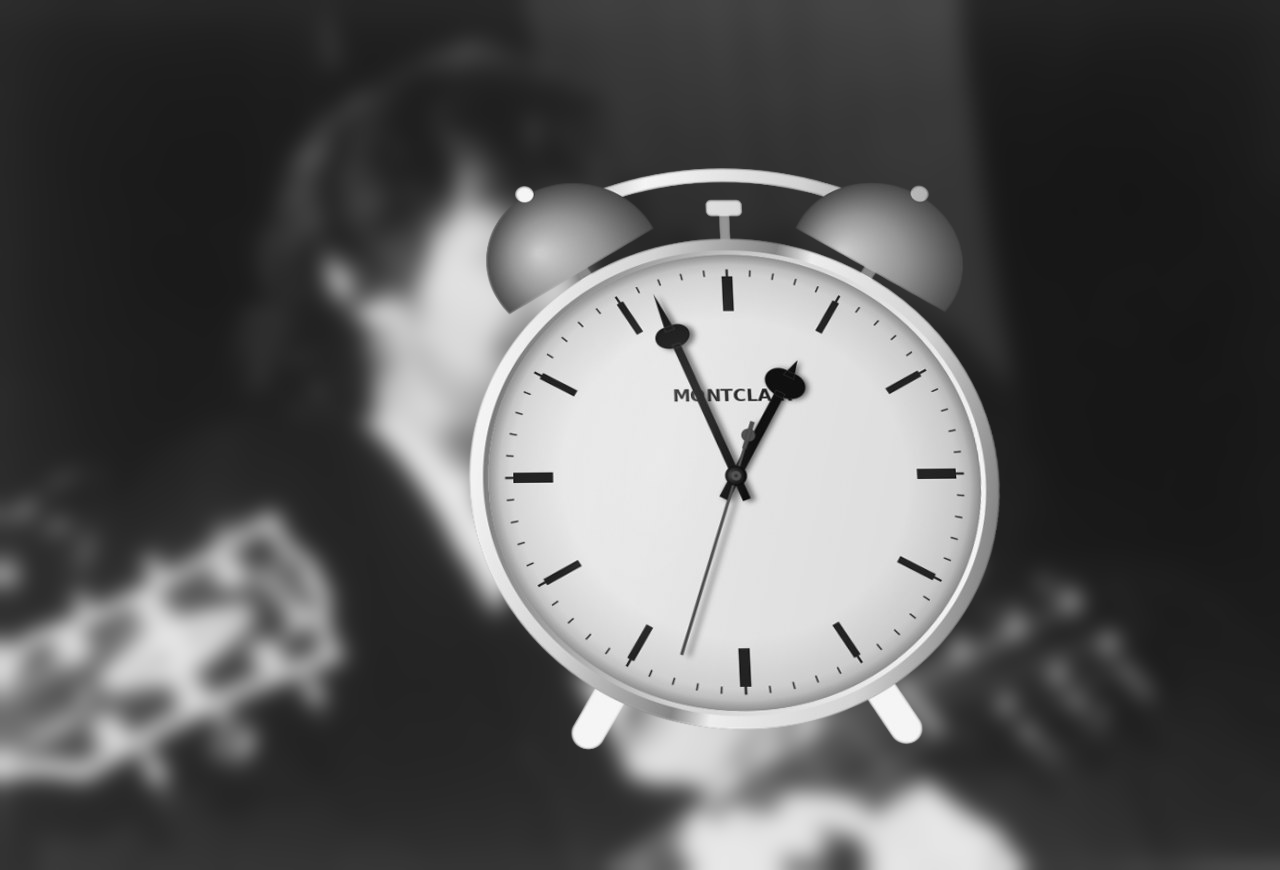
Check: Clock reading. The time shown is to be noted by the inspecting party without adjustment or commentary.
12:56:33
